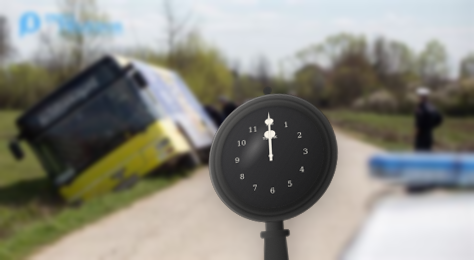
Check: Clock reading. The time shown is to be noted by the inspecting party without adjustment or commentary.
12:00
